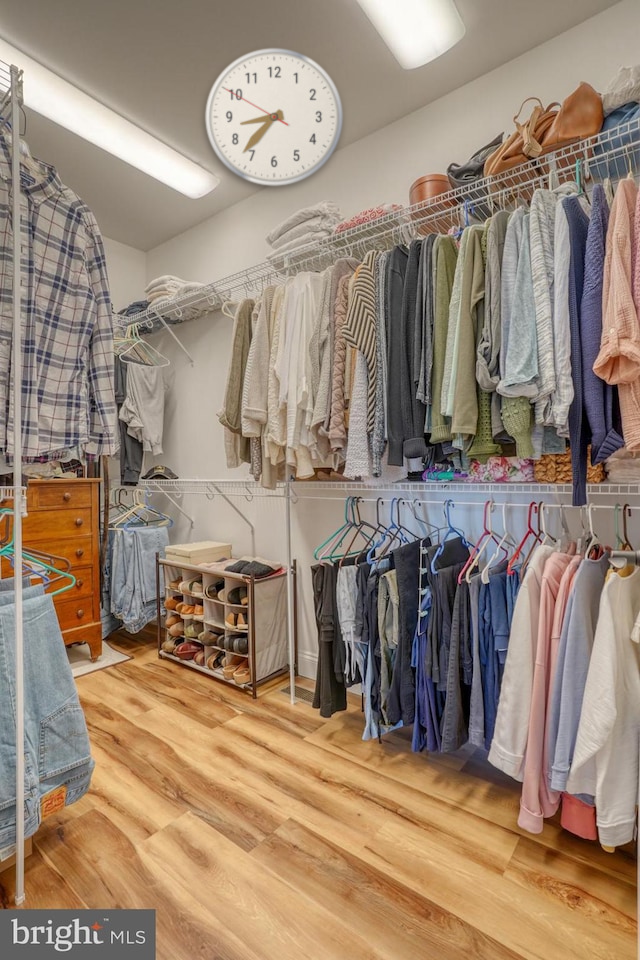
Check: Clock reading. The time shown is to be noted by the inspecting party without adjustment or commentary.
8:36:50
